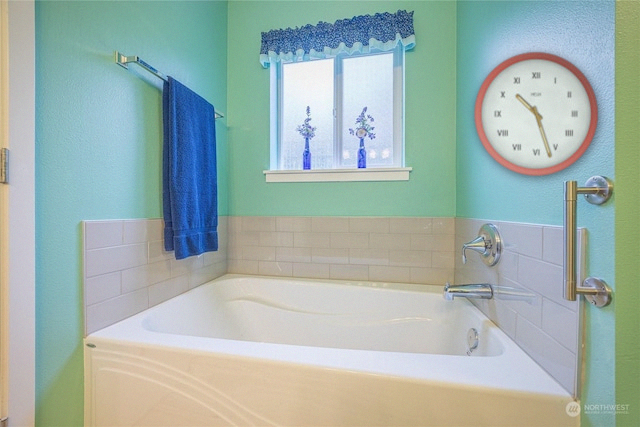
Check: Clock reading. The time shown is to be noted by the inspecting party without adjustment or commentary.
10:27
